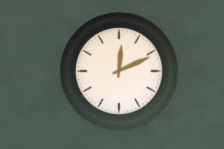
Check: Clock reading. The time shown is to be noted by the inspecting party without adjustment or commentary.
12:11
